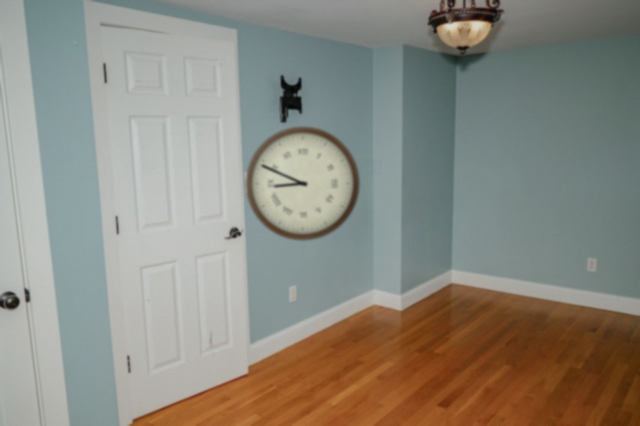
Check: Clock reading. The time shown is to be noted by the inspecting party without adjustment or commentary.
8:49
